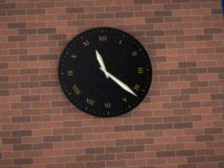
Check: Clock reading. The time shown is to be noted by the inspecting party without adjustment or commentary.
11:22
